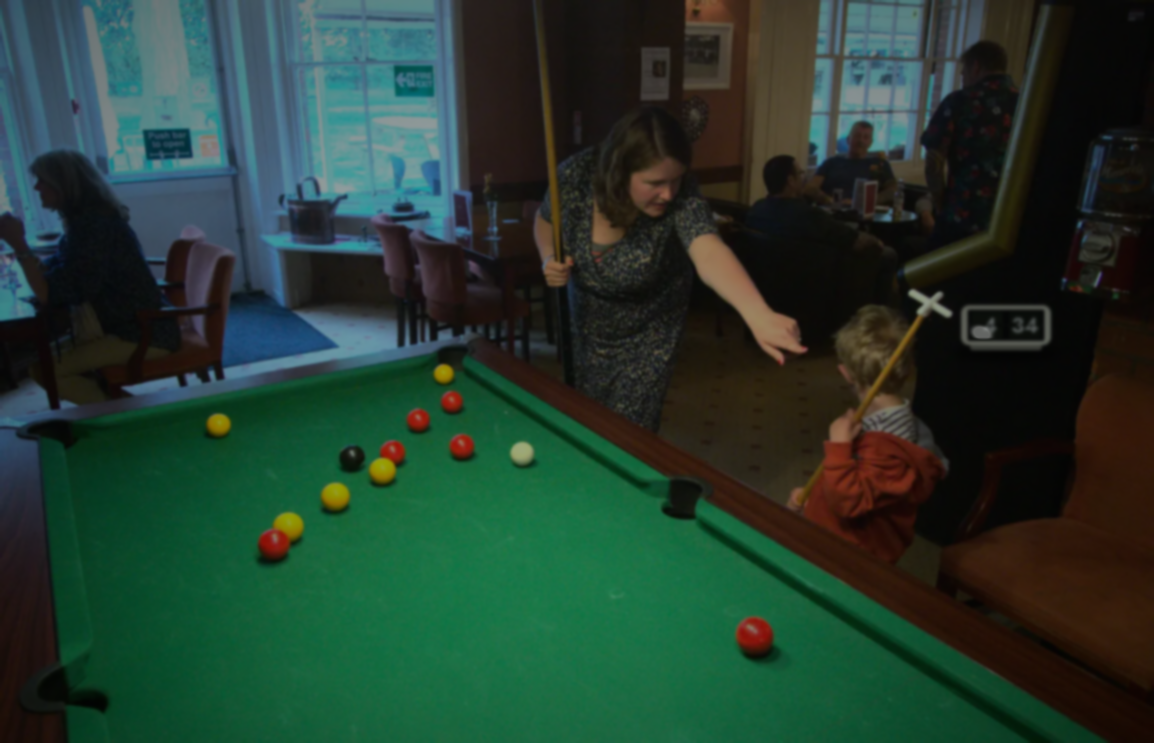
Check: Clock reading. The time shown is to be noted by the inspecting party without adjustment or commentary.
4:34
